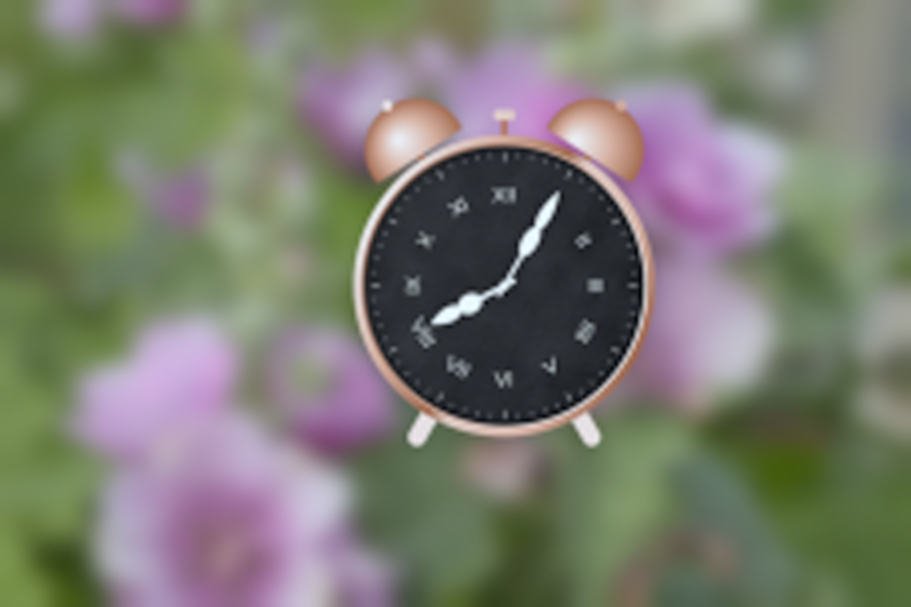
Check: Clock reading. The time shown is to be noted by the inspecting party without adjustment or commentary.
8:05
